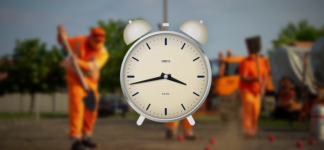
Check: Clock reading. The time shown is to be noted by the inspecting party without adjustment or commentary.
3:43
